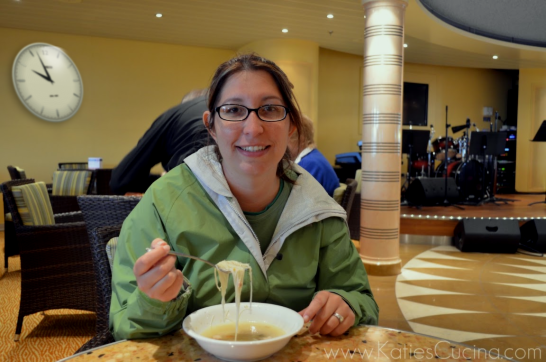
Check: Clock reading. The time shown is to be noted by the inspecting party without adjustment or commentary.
9:57
